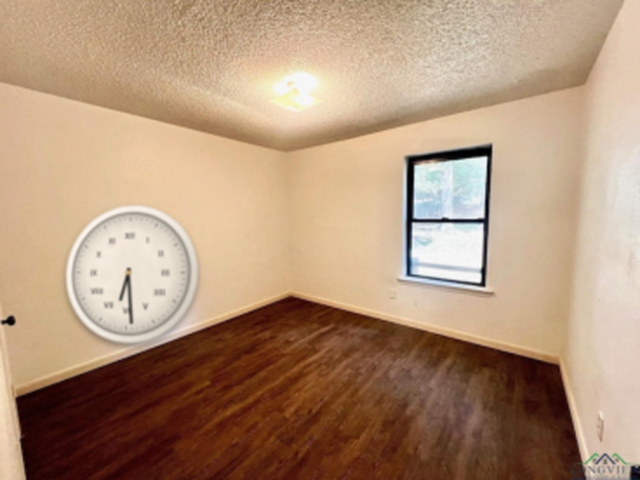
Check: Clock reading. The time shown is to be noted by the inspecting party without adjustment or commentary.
6:29
